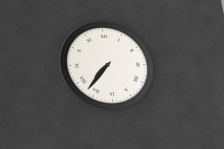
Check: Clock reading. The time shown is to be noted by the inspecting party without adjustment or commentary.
7:37
